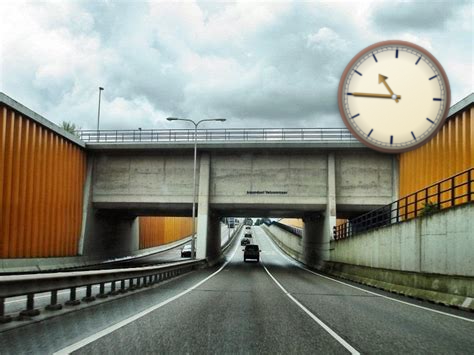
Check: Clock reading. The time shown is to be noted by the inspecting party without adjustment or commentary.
10:45
